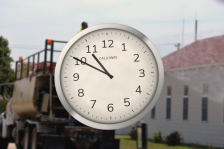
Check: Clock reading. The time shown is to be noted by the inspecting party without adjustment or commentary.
10:50
